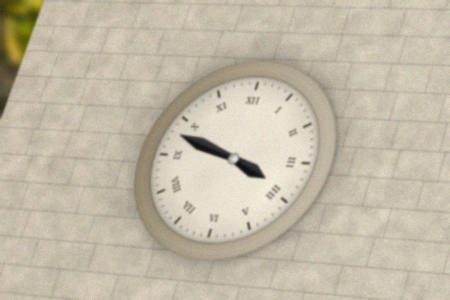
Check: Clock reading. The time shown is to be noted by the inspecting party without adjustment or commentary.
3:48
